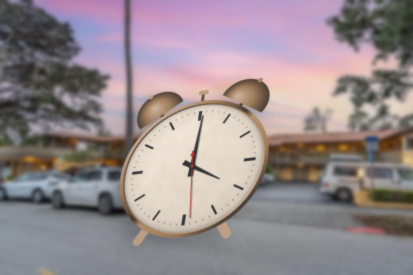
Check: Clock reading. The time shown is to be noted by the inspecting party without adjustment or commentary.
4:00:29
